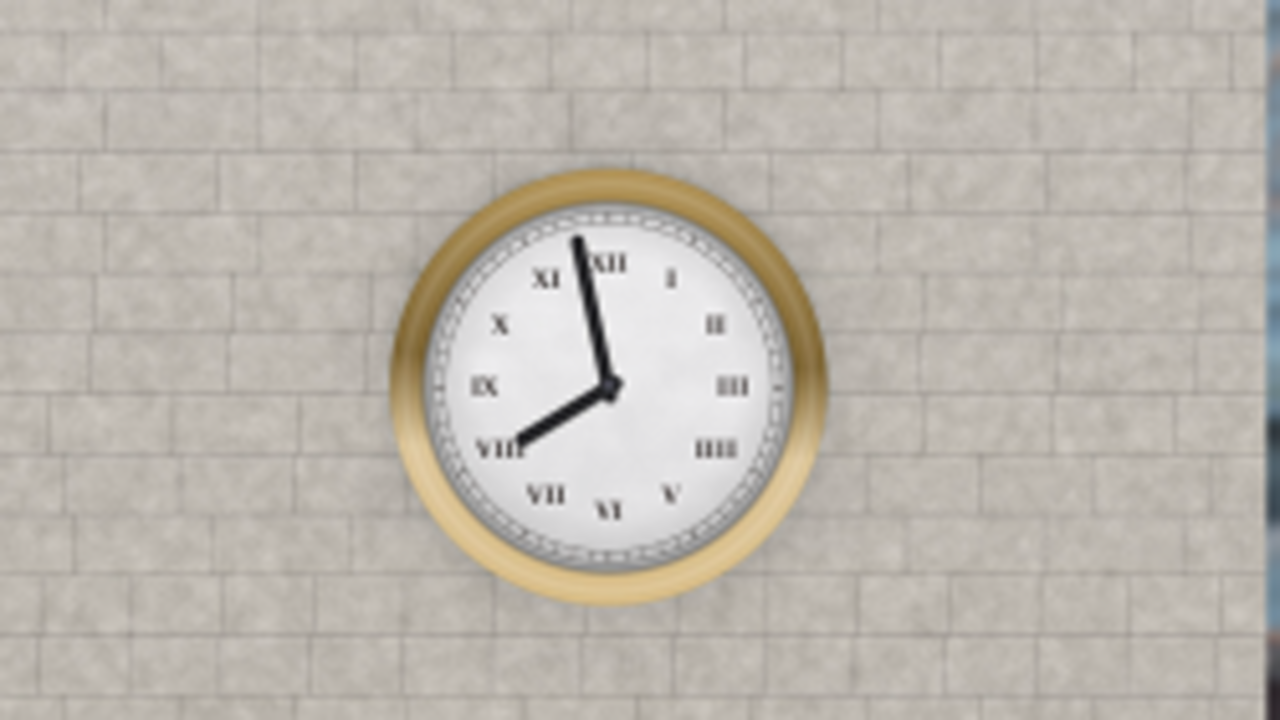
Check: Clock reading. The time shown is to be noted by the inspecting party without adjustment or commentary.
7:58
